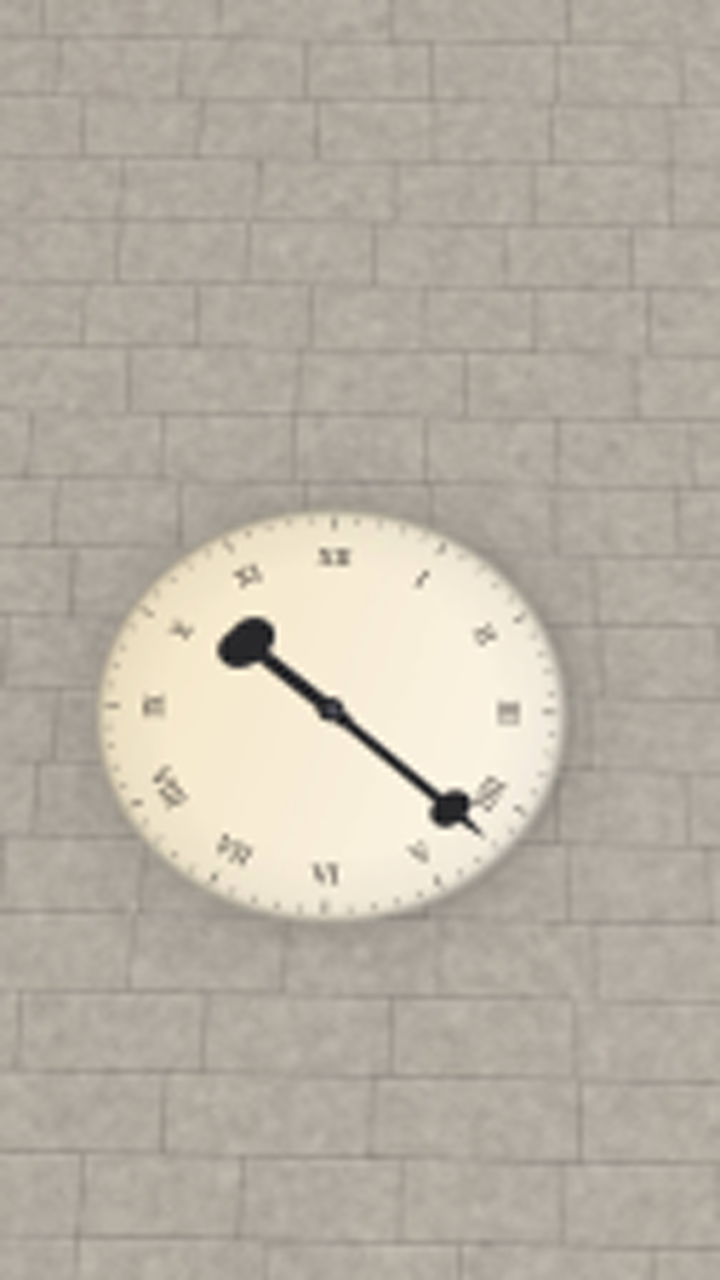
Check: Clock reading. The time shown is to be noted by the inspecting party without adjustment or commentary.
10:22
